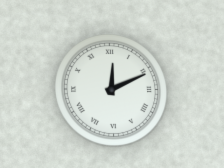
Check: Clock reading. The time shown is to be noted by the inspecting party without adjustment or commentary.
12:11
